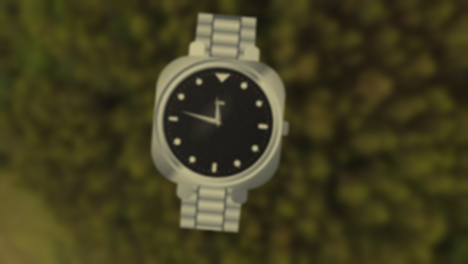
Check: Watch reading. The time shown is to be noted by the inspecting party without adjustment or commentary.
11:47
